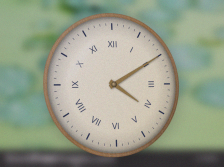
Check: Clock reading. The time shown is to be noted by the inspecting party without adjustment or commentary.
4:10
